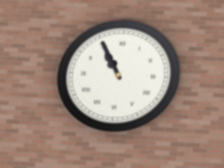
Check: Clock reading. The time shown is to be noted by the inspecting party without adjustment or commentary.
10:55
